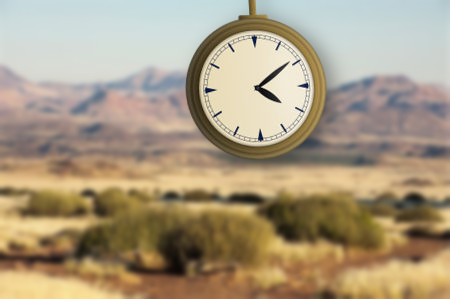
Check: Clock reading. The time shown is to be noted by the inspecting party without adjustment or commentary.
4:09
